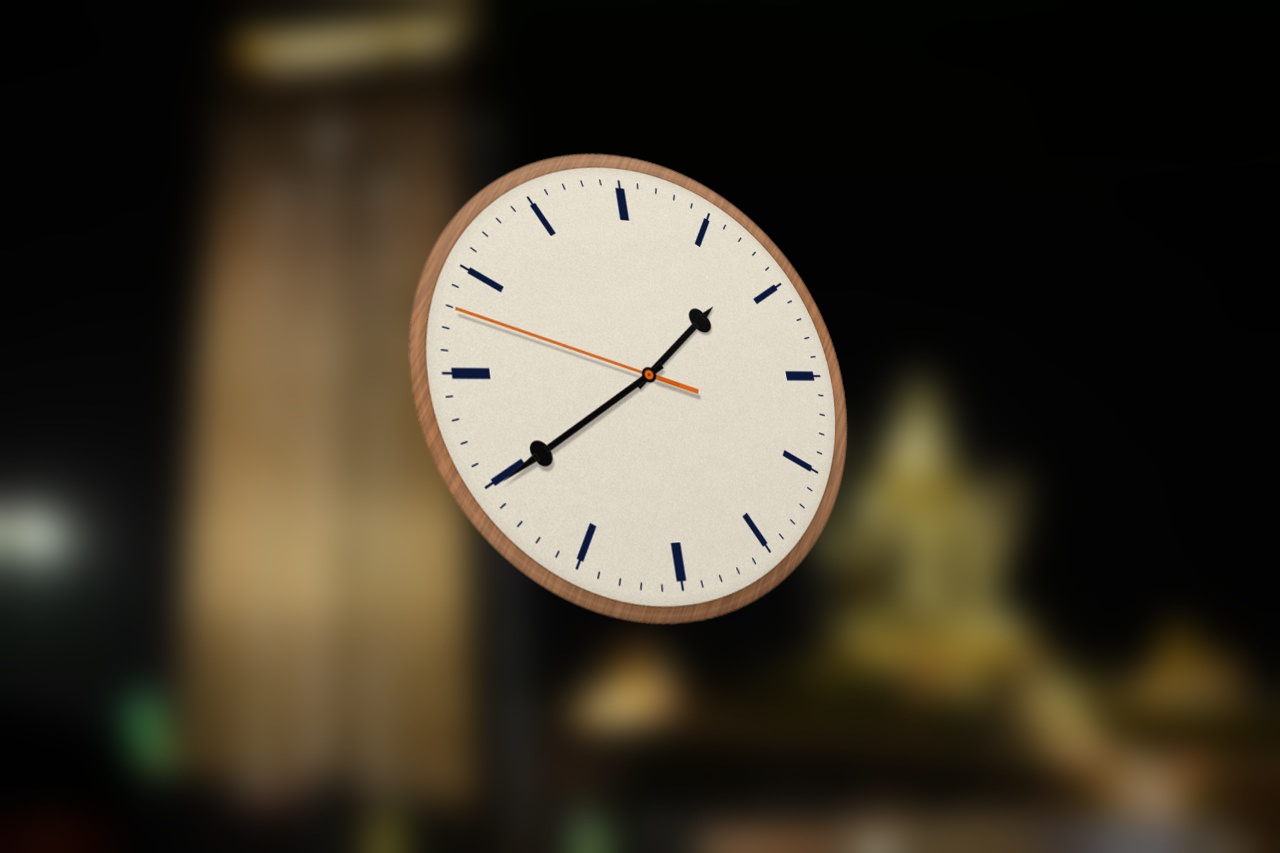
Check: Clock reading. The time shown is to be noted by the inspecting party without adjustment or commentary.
1:39:48
